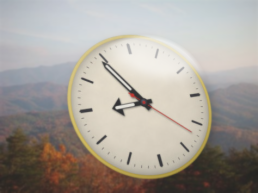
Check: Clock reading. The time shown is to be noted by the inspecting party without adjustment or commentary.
8:54:22
